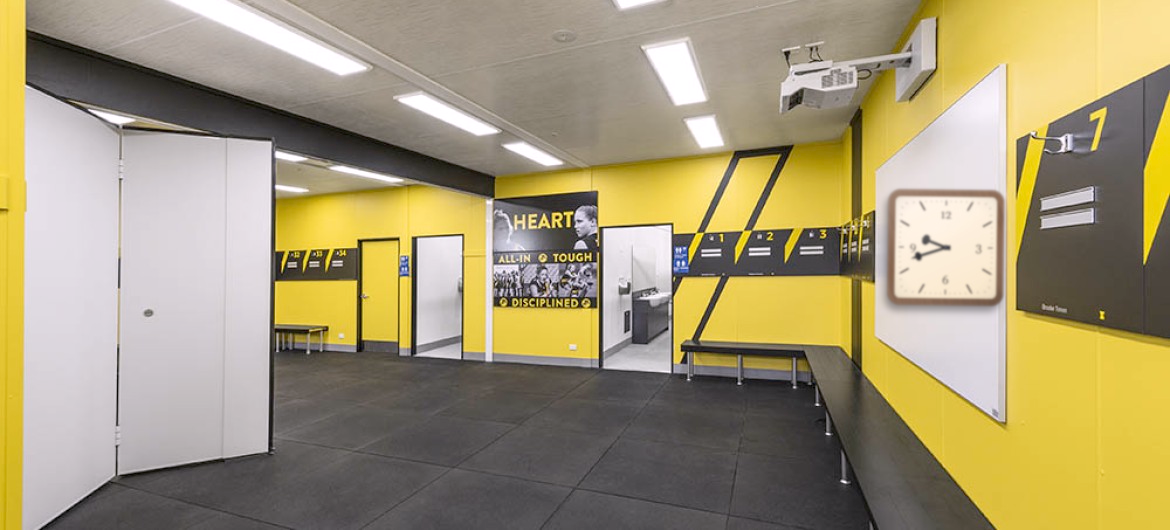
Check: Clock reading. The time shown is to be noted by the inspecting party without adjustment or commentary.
9:42
